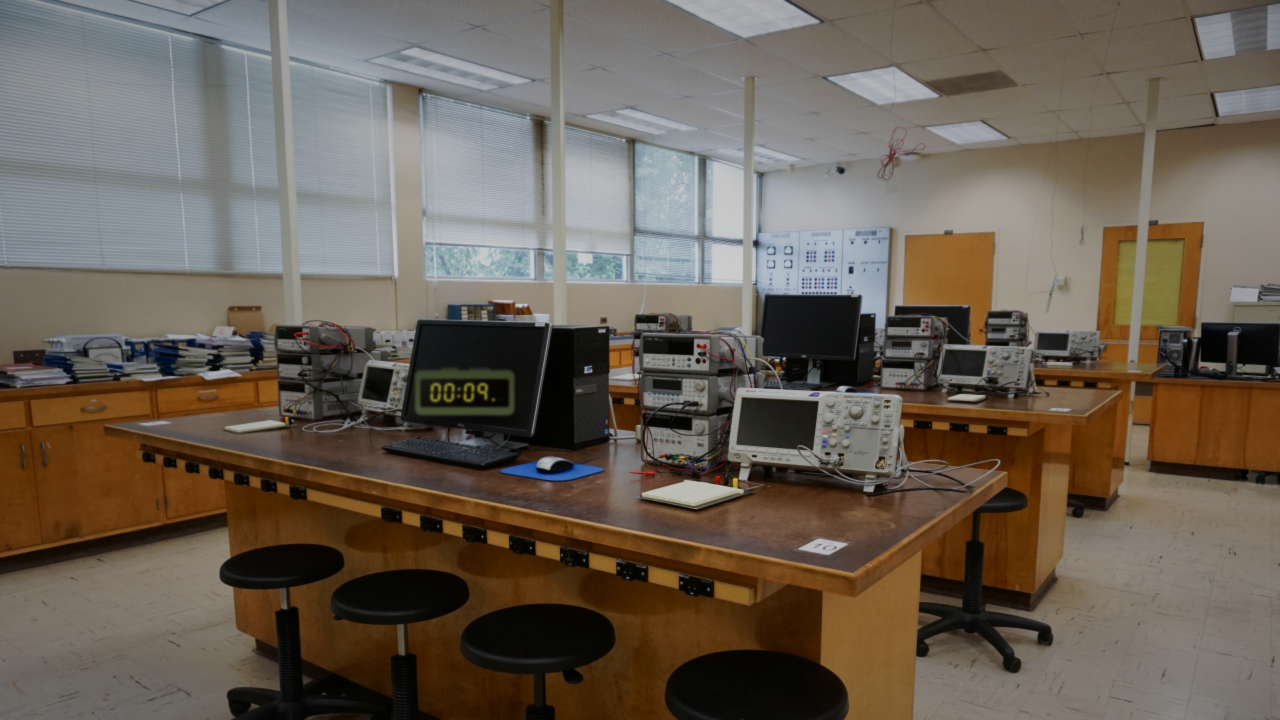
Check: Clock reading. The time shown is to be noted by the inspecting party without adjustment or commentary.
0:09
